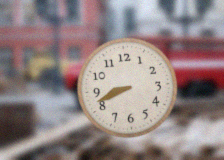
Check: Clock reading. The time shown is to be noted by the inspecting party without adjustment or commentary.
8:42
